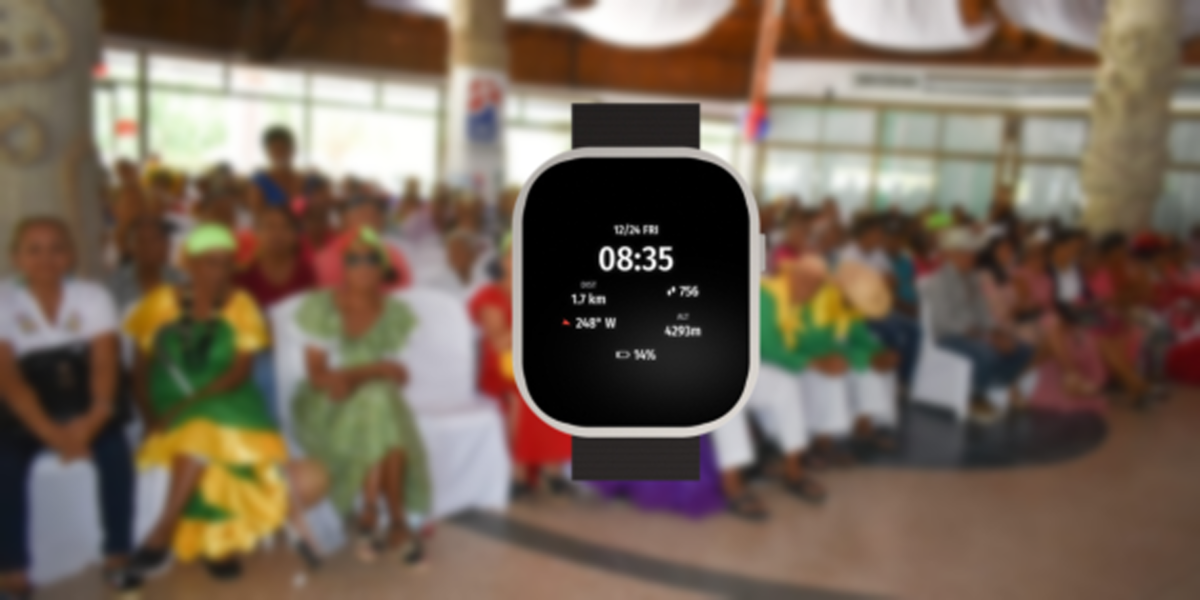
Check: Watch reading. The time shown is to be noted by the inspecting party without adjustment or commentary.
8:35
